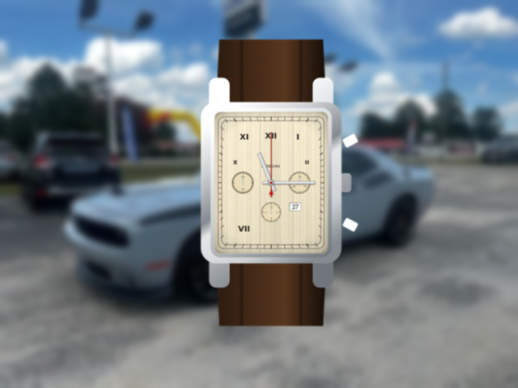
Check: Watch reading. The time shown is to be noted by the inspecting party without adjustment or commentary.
11:15
